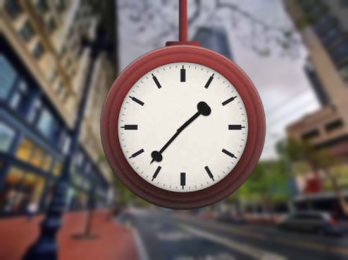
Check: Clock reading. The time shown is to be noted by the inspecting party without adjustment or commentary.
1:37
